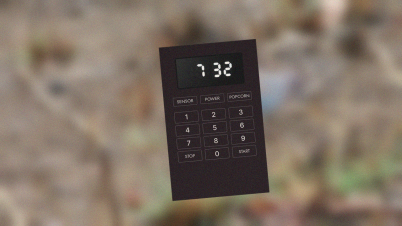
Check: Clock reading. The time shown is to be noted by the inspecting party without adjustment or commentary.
7:32
